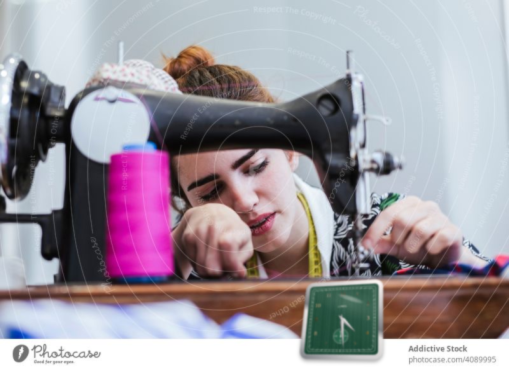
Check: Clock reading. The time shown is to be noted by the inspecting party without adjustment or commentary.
4:29
